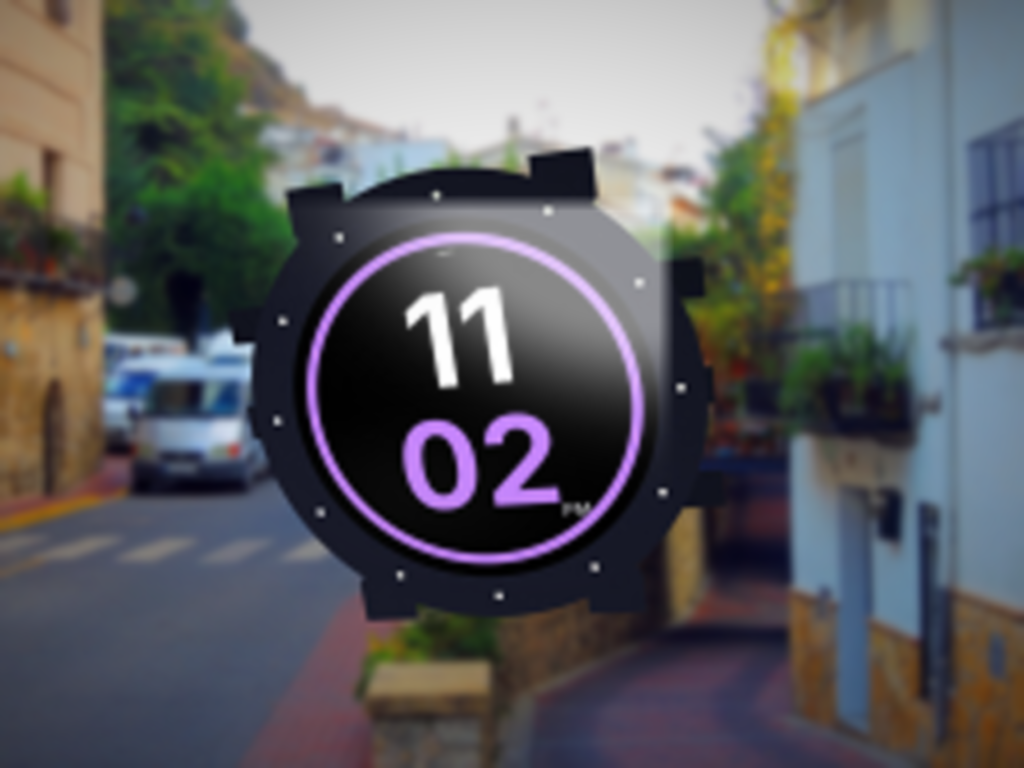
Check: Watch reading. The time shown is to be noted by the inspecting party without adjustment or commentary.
11:02
